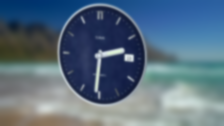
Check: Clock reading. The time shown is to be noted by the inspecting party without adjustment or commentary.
2:31
